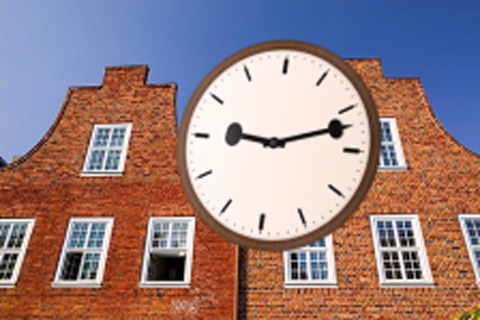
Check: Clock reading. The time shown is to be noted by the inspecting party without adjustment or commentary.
9:12
